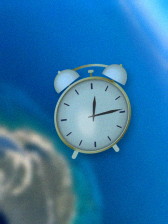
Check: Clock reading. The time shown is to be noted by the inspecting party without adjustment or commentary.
12:14
